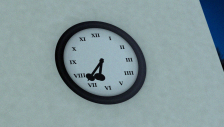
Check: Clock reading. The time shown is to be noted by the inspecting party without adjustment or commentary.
6:37
